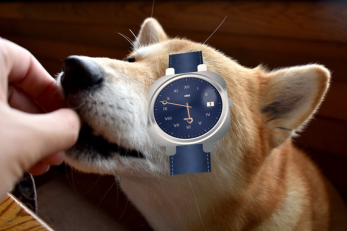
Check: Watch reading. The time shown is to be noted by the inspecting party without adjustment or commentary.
5:48
